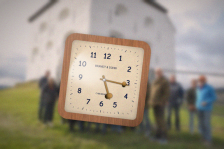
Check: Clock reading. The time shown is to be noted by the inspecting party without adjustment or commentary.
5:16
